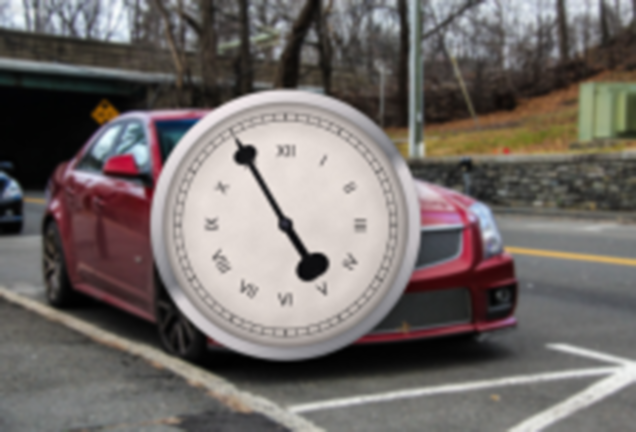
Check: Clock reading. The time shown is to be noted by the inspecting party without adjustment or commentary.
4:55
